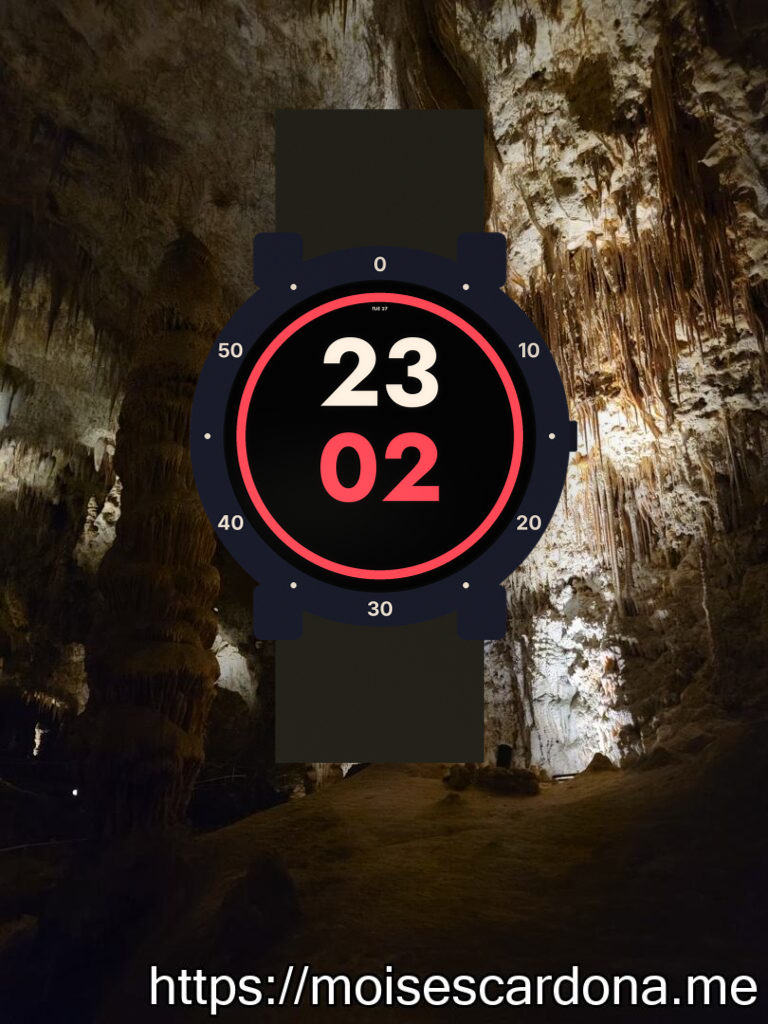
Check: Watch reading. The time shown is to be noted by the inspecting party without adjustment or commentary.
23:02
